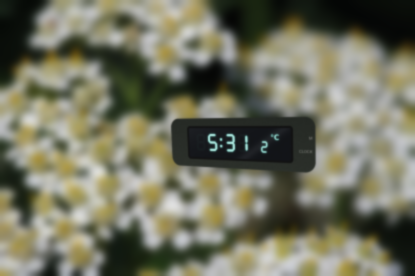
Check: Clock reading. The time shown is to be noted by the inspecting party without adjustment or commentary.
5:31
